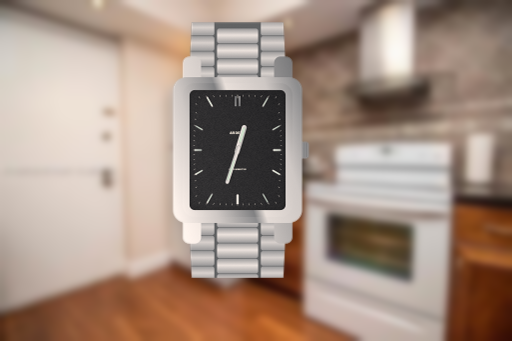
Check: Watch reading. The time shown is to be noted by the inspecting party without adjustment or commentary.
12:33
